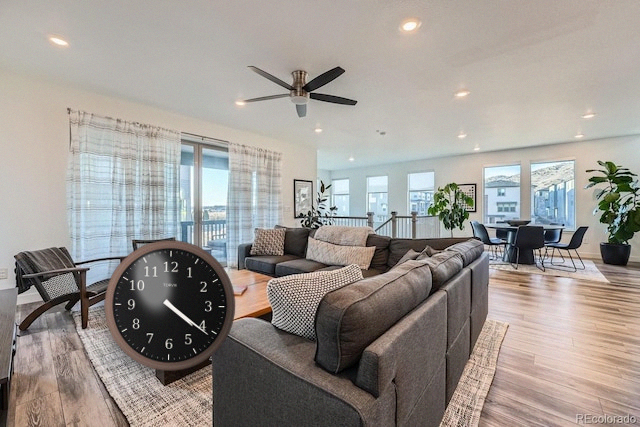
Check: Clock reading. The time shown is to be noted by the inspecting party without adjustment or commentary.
4:21
